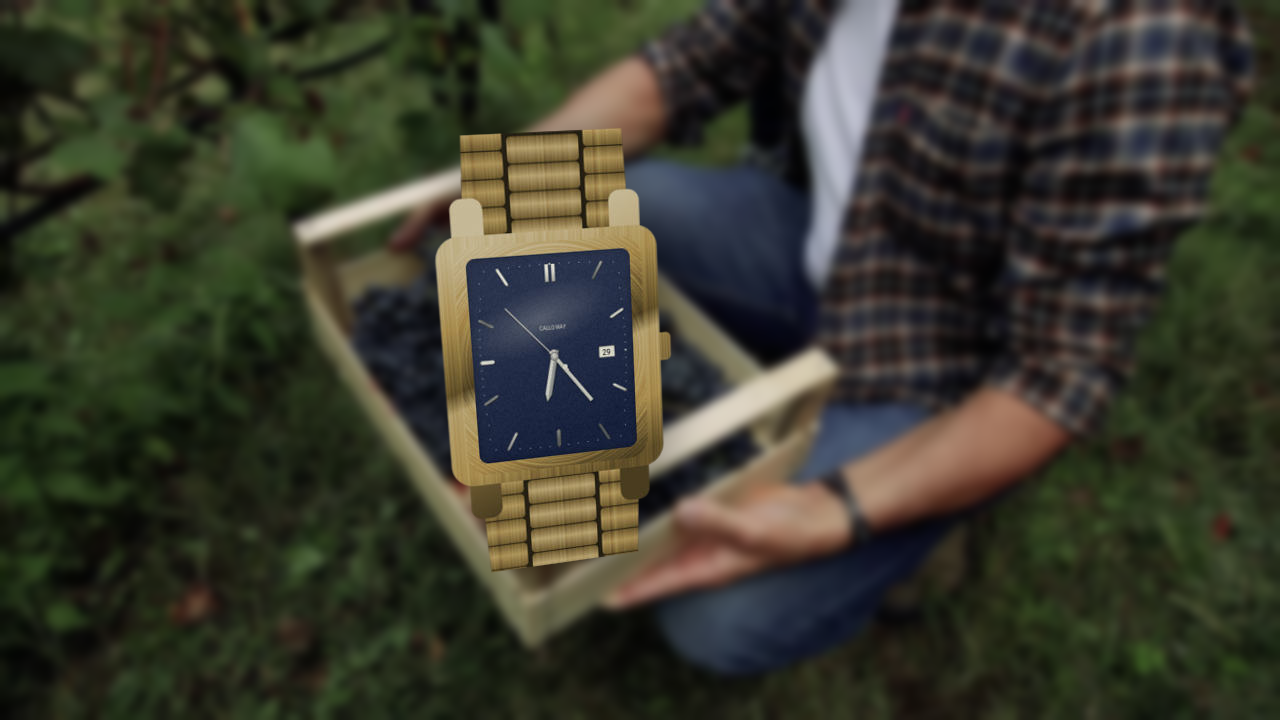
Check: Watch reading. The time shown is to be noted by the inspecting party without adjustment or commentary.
6:23:53
